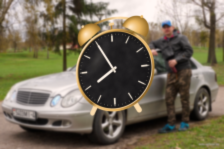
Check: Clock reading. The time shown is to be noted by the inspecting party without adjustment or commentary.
7:55
